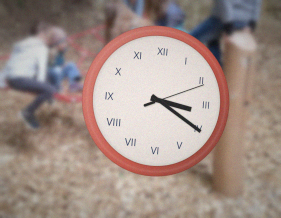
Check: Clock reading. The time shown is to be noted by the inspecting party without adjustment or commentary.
3:20:11
